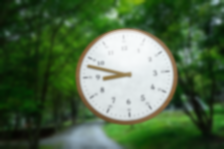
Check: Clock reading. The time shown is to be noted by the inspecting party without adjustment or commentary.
8:48
